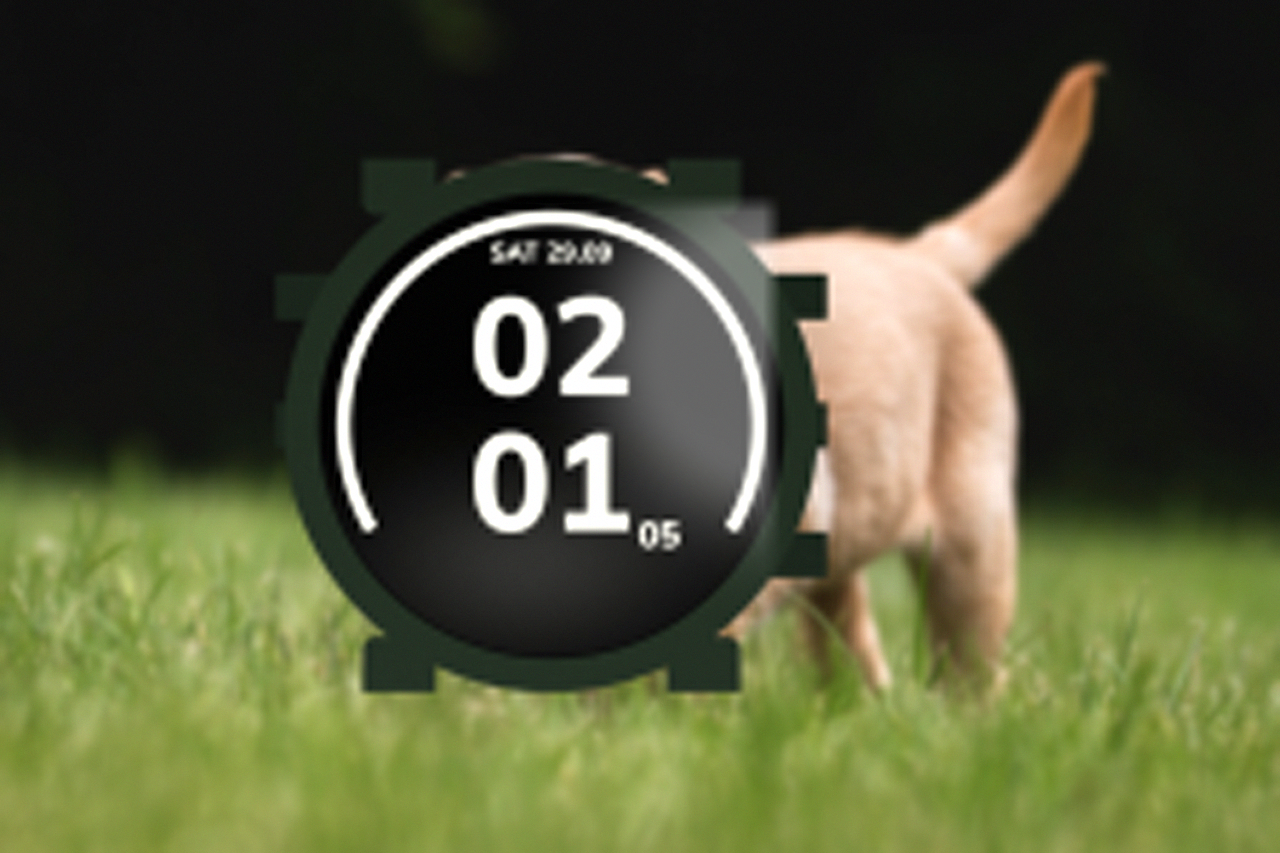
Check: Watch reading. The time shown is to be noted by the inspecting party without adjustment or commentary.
2:01
